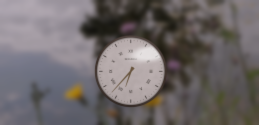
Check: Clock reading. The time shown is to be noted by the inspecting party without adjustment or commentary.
6:37
